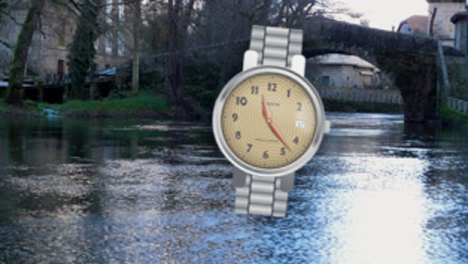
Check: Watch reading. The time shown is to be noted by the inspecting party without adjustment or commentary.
11:23
